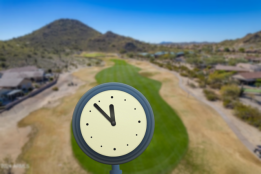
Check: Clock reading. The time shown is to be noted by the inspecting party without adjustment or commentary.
11:53
